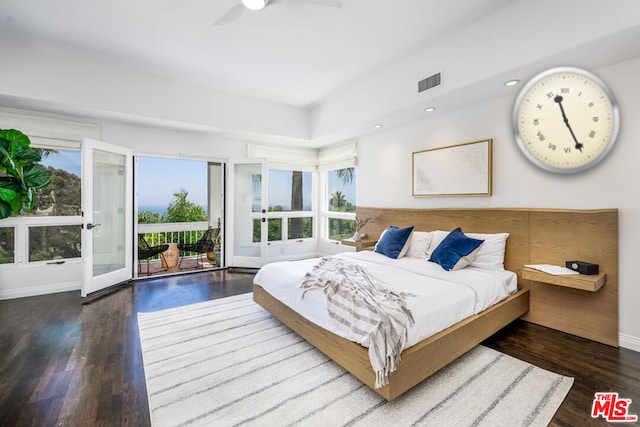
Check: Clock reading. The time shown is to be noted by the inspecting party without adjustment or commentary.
11:26
